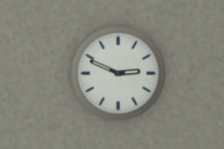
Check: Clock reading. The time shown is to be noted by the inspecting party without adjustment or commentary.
2:49
